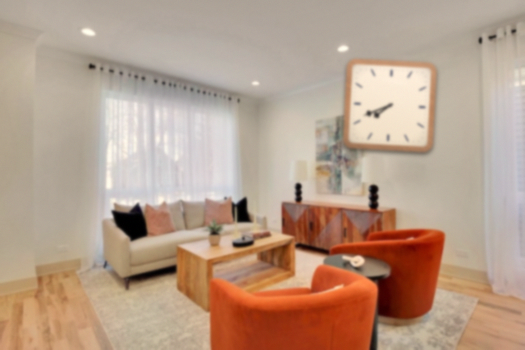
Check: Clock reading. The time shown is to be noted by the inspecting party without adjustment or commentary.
7:41
